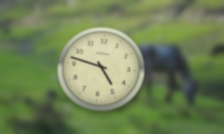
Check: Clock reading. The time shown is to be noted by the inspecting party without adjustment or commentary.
4:47
